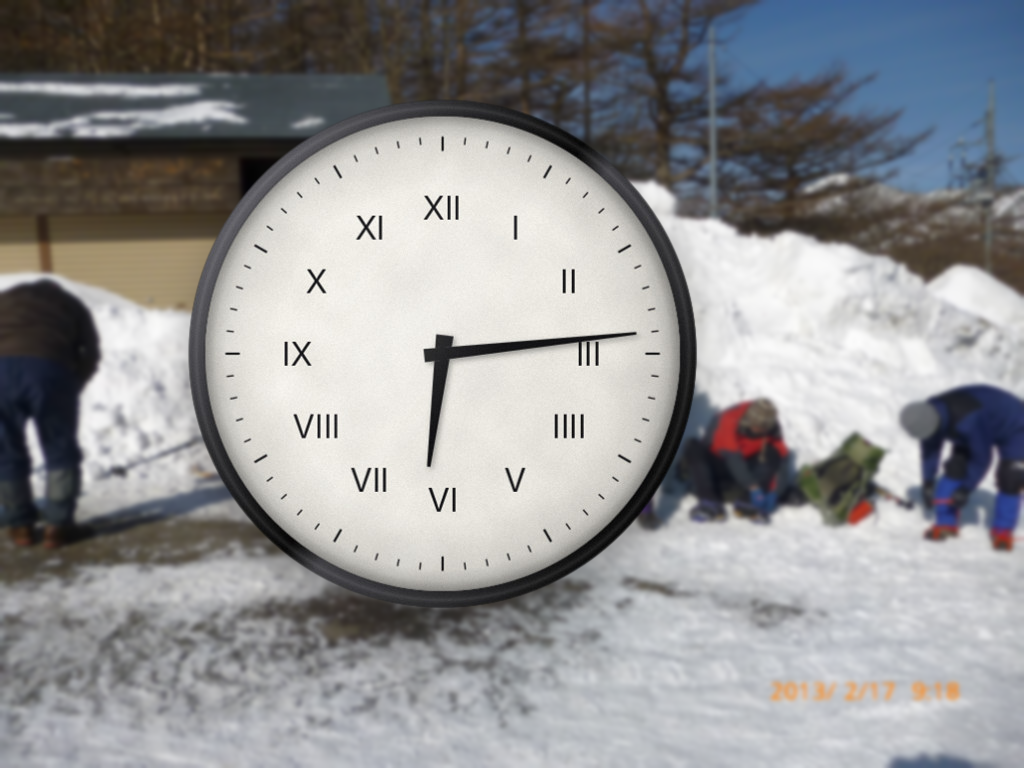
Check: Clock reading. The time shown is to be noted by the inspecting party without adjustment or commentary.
6:14
